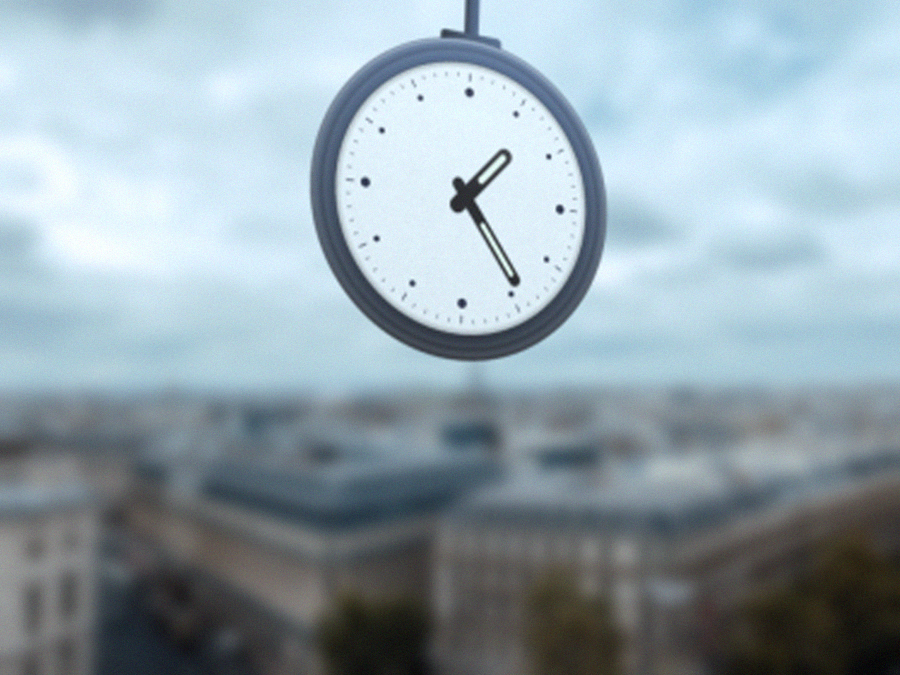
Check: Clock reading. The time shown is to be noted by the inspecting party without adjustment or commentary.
1:24
